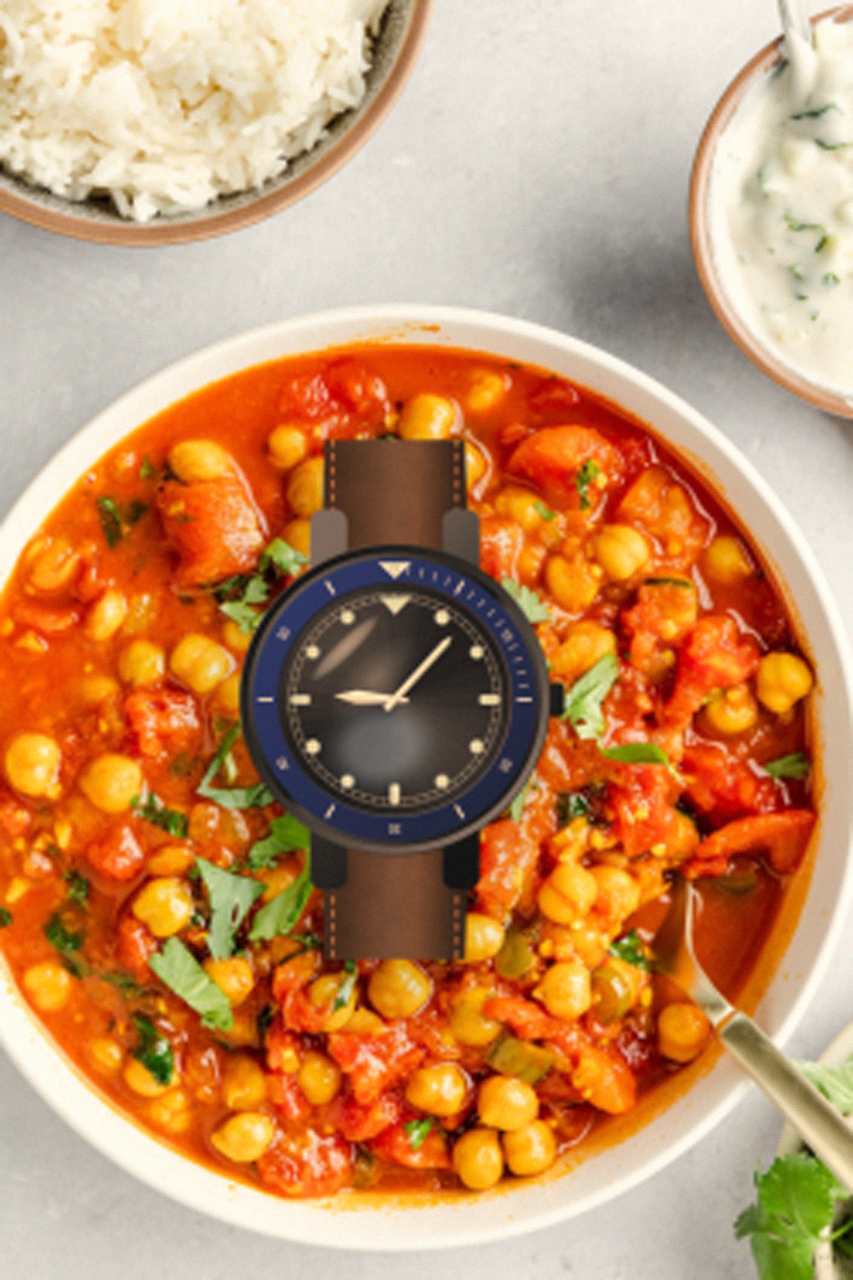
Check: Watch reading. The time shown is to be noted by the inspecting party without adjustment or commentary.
9:07
